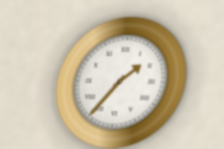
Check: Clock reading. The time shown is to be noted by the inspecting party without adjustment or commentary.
1:36
